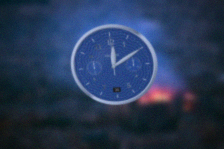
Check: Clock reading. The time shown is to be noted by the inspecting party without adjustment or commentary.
12:10
